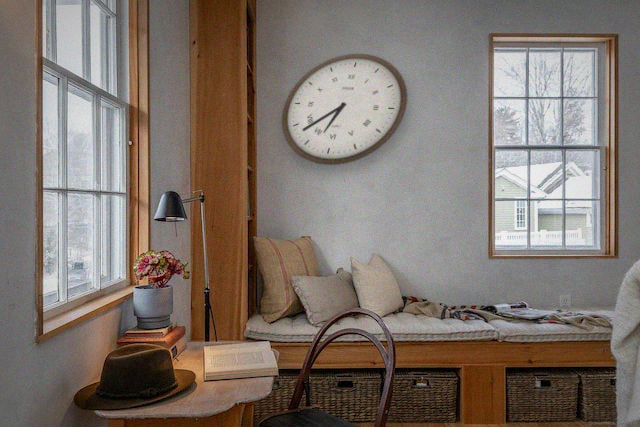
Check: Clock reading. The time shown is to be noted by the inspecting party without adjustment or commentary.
6:38
